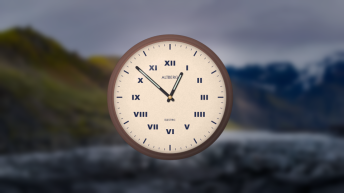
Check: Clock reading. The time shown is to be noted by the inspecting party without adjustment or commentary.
12:52
